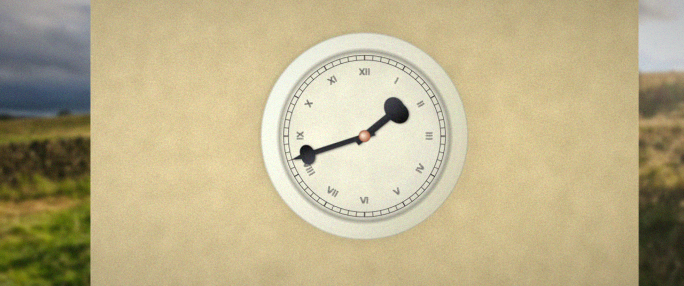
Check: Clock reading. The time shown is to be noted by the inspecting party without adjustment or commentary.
1:42
